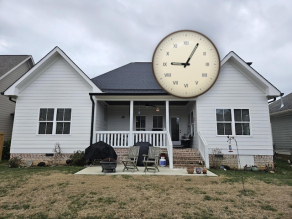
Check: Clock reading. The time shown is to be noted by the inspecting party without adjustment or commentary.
9:05
